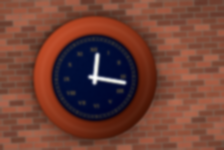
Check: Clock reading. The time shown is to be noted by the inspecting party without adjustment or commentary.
12:17
